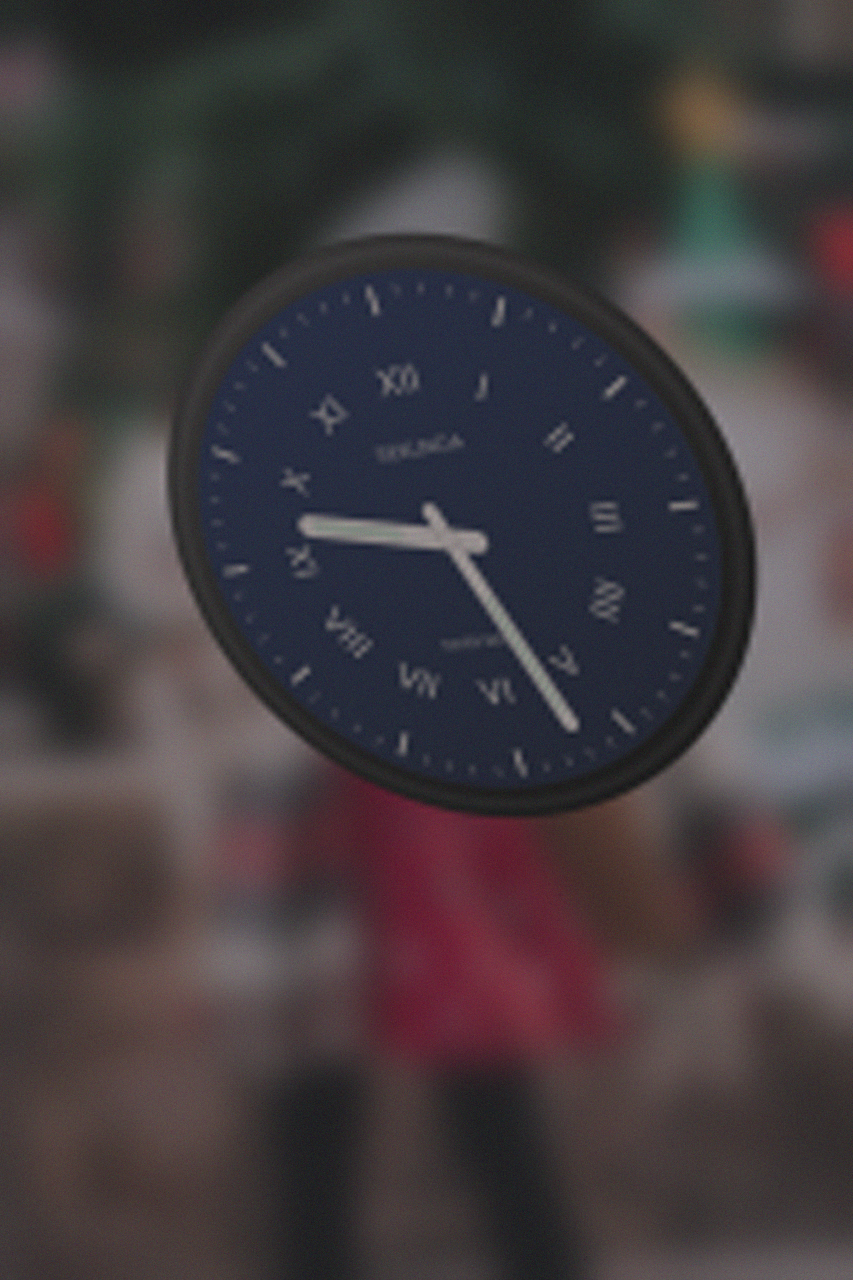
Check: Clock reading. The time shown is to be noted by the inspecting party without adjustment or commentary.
9:27
